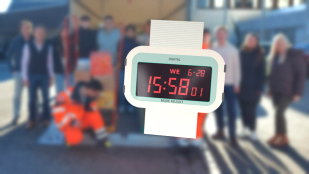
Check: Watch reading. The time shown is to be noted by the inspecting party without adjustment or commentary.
15:58:01
